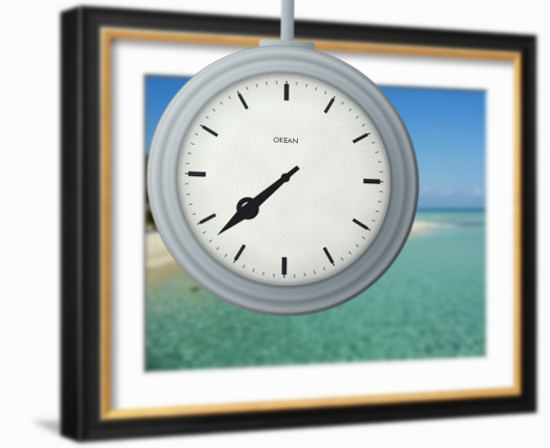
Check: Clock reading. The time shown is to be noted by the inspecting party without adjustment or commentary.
7:38
